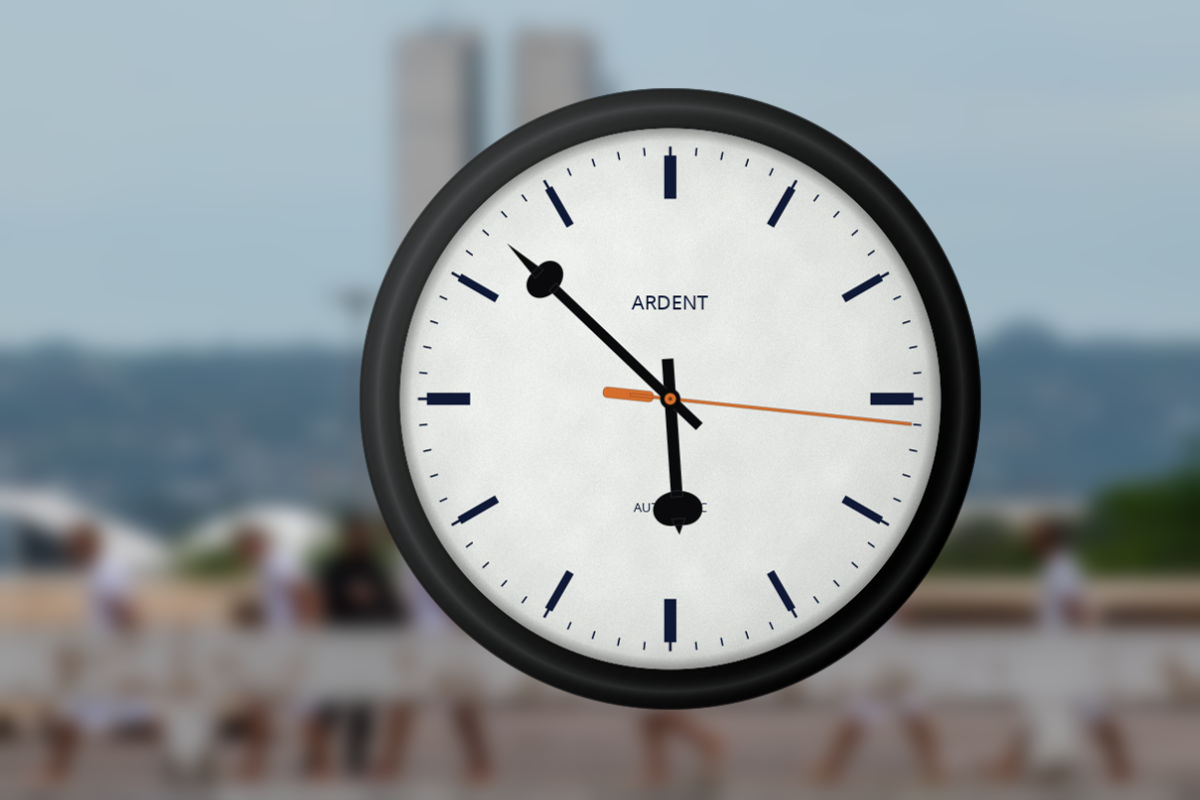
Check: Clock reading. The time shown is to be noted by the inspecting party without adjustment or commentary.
5:52:16
